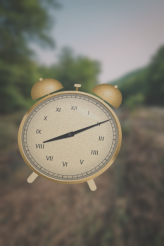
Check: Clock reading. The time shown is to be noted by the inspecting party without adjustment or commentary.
8:10
